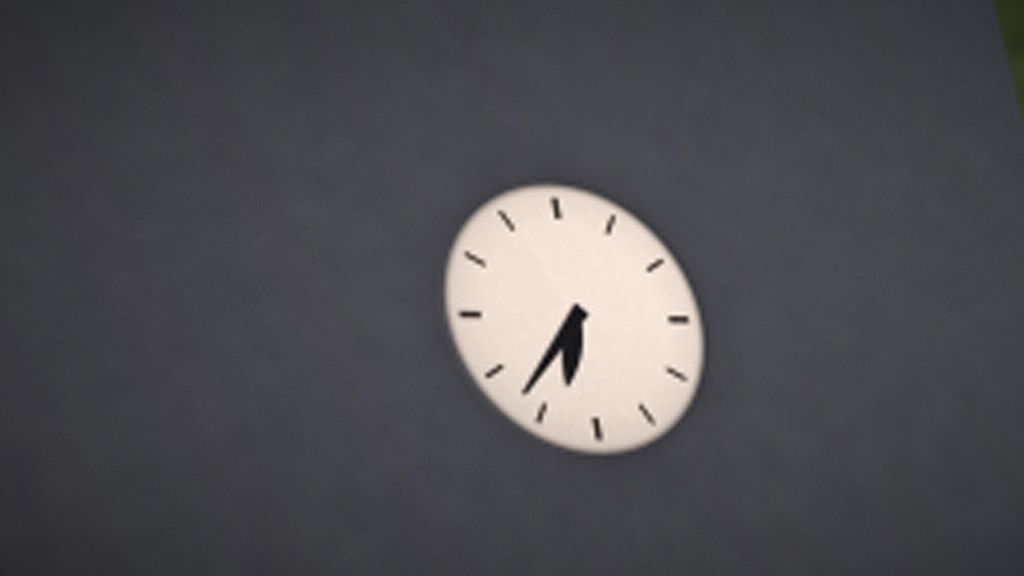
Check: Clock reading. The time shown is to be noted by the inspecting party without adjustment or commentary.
6:37
